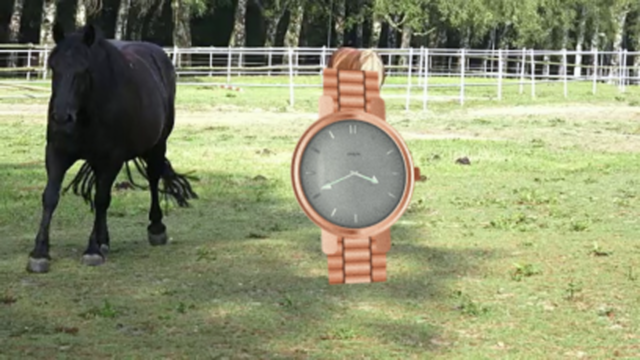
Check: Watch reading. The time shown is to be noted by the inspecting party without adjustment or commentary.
3:41
